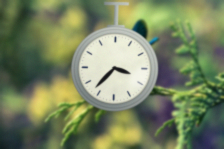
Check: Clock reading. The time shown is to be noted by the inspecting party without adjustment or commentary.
3:37
